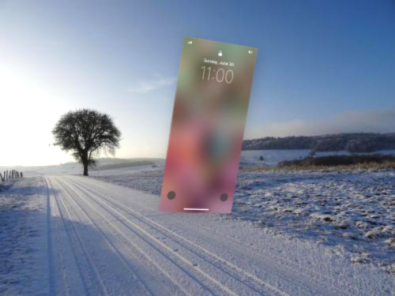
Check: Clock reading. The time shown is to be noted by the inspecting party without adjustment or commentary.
11:00
